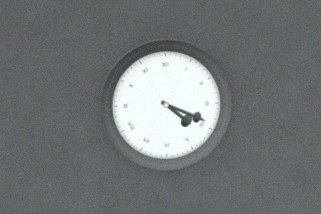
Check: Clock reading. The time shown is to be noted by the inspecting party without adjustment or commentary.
4:19
